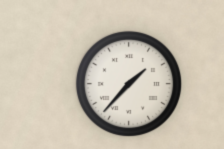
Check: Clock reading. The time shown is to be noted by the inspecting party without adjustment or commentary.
1:37
